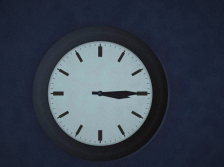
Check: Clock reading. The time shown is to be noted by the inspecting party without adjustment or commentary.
3:15
